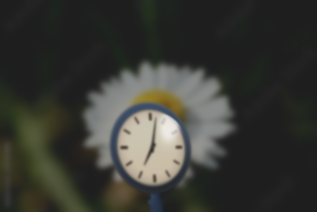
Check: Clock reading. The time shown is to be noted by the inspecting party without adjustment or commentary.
7:02
